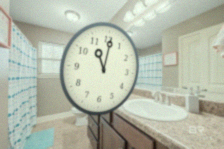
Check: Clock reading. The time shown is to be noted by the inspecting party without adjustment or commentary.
11:01
